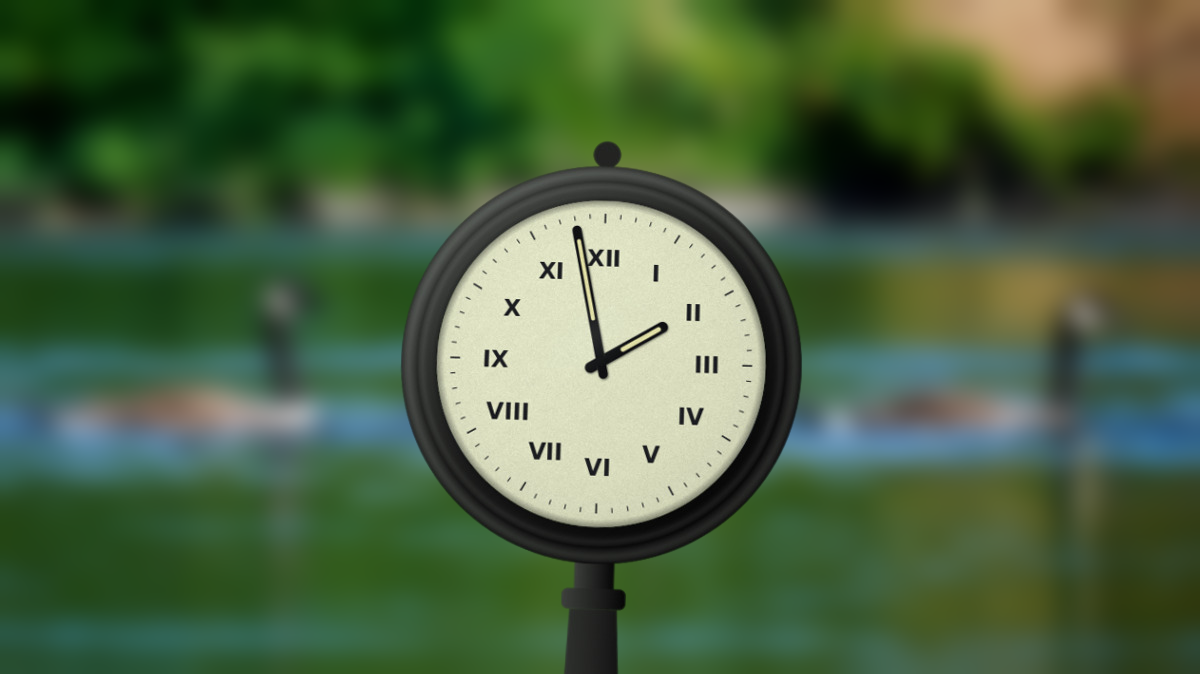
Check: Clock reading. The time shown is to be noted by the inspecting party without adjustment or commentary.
1:58
